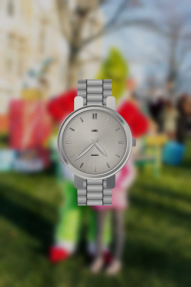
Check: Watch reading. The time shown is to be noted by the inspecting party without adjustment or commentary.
4:38
